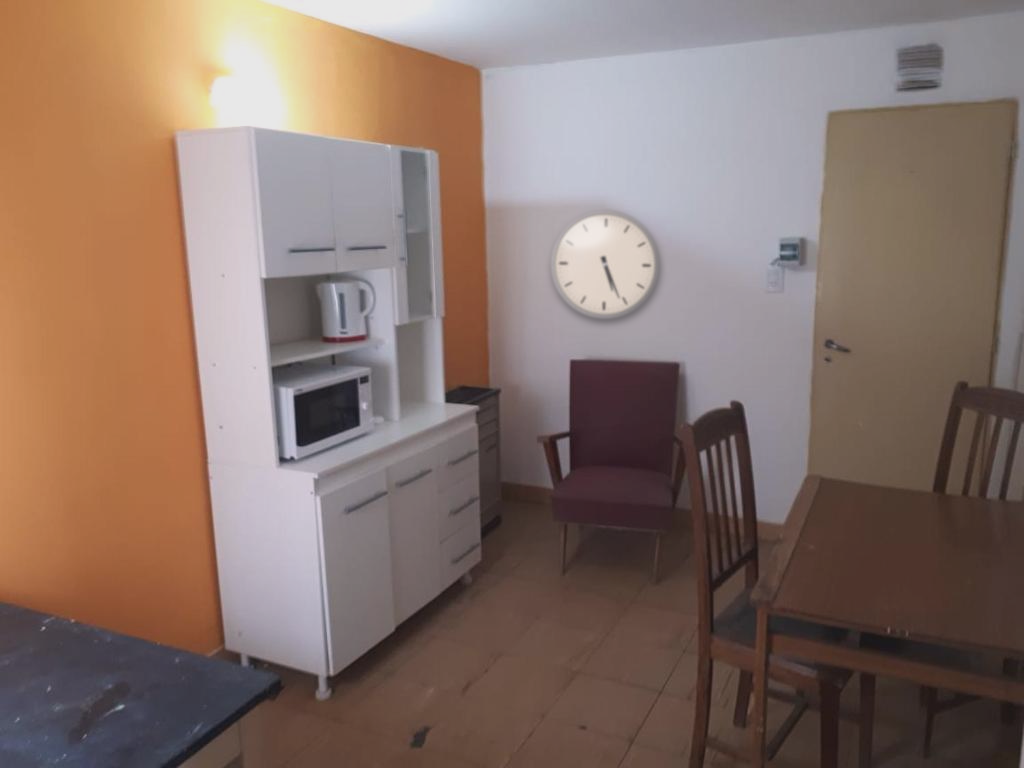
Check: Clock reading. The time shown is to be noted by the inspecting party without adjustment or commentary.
5:26
